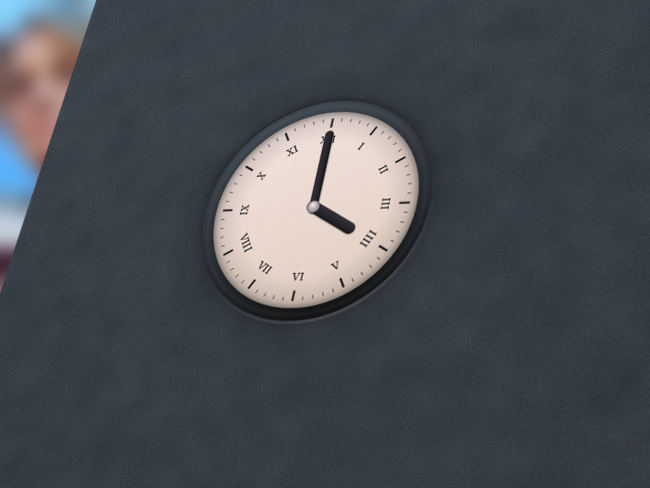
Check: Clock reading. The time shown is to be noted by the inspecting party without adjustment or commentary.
4:00
